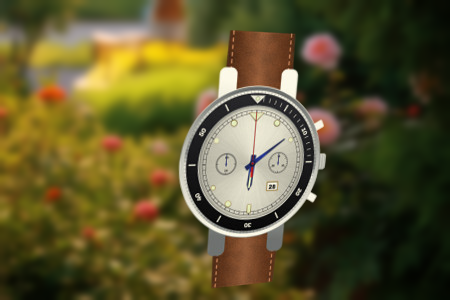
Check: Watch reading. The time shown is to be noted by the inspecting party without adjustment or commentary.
6:09
